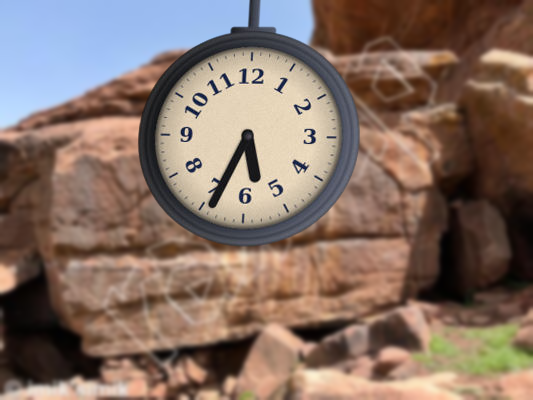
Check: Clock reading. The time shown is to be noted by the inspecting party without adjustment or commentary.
5:34
